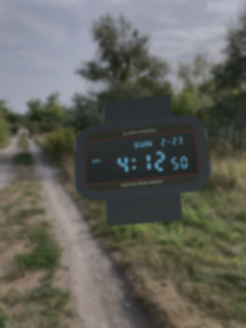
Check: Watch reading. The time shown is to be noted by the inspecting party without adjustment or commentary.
4:12:50
